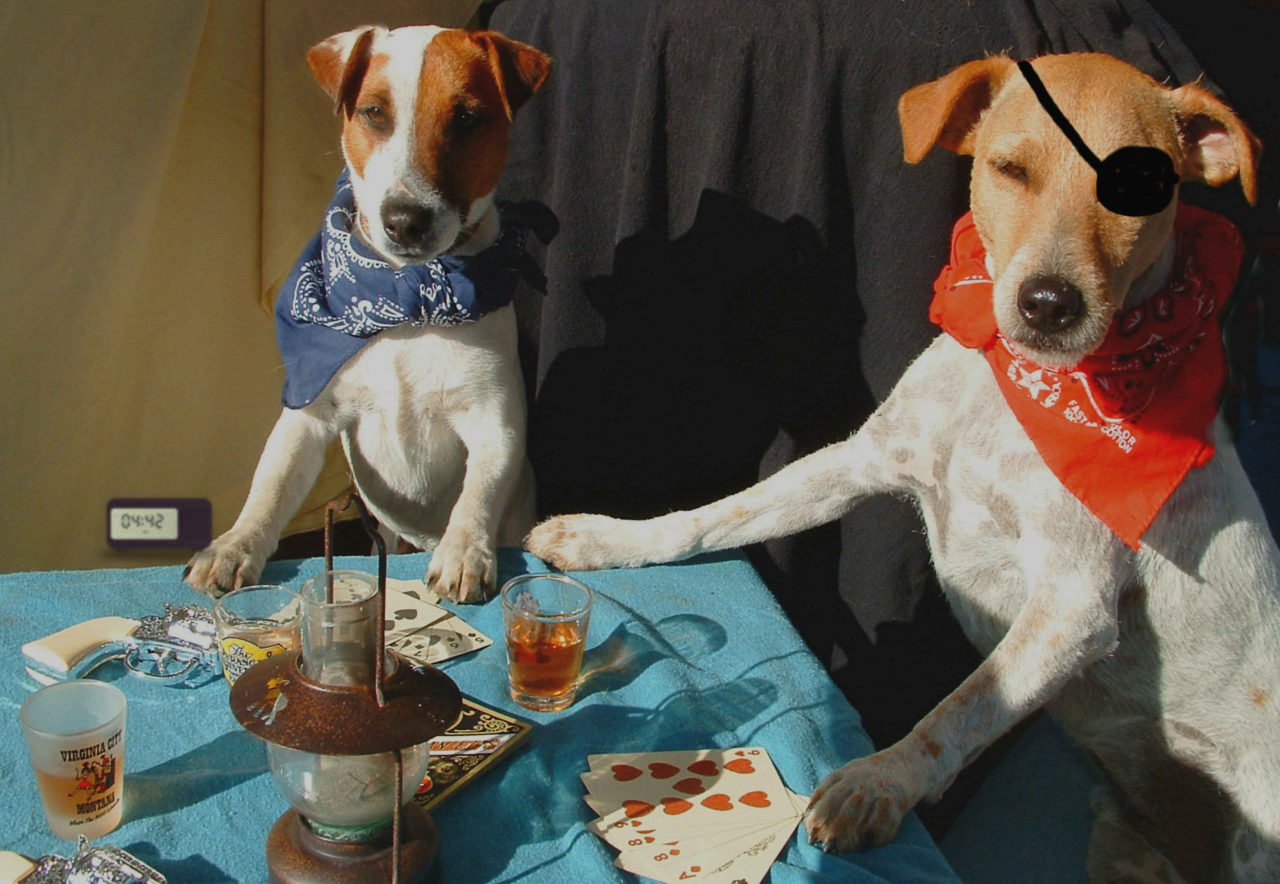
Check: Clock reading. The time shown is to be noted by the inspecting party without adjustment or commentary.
4:42
